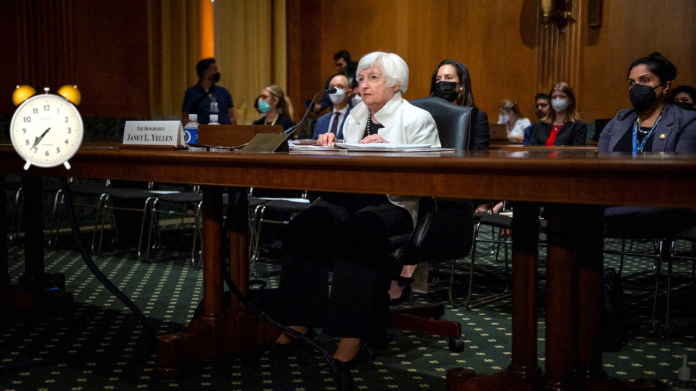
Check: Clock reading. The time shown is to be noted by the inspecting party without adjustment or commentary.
7:37
